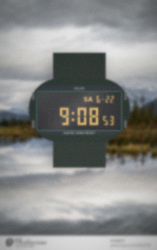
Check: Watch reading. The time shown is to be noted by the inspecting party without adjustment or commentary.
9:08
